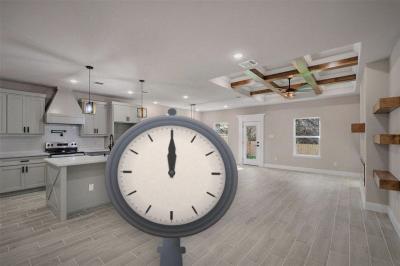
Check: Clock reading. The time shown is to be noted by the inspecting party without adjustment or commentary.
12:00
